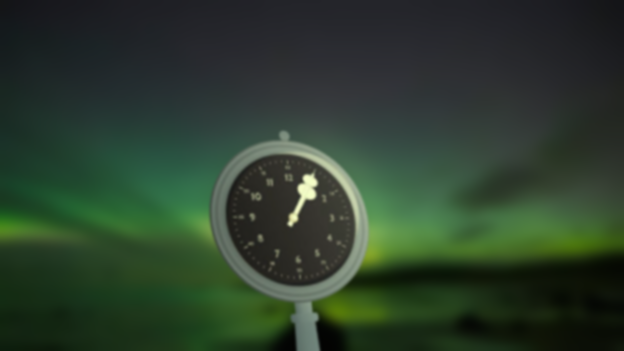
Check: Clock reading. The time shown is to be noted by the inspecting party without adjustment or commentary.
1:05
